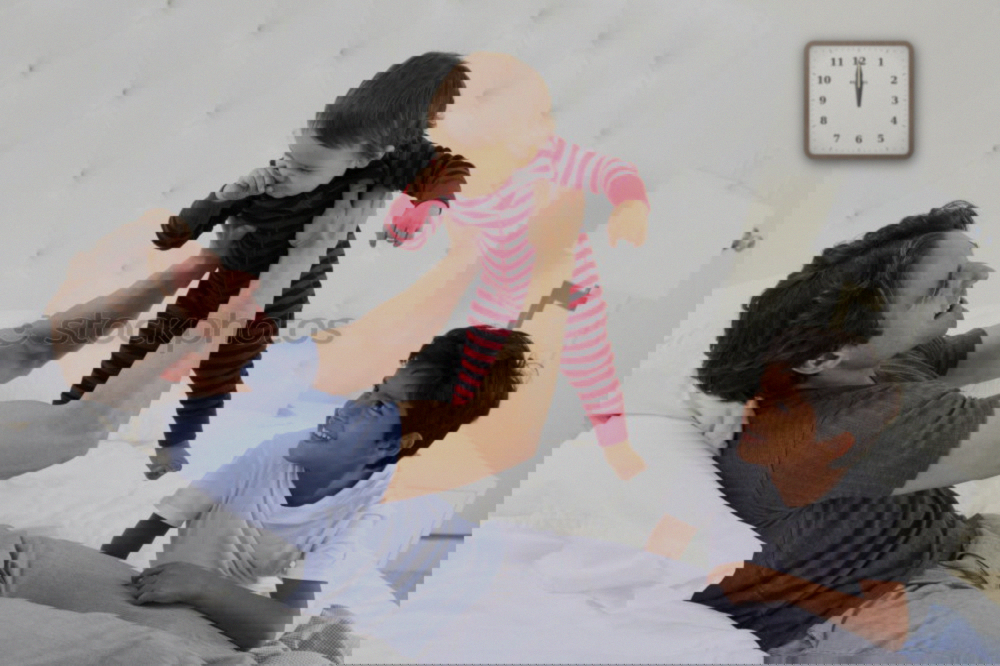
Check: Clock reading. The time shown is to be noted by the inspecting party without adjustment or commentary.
12:00
